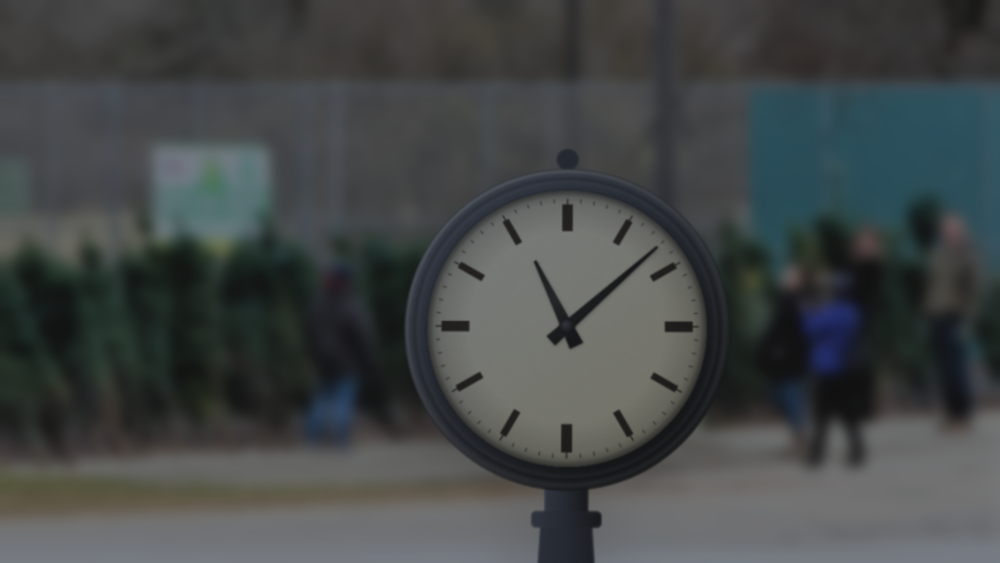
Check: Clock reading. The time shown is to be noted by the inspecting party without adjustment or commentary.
11:08
